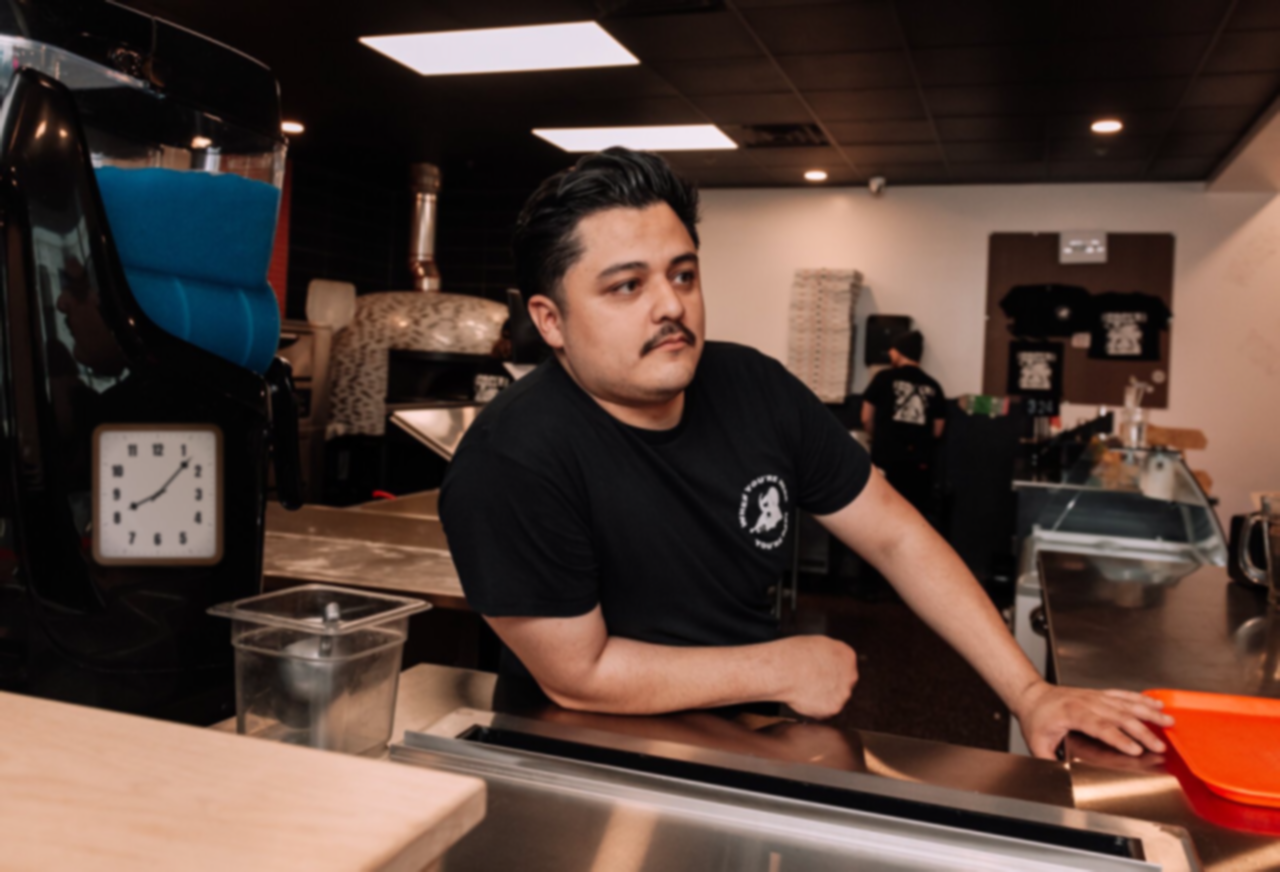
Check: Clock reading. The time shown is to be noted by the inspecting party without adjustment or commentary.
8:07
